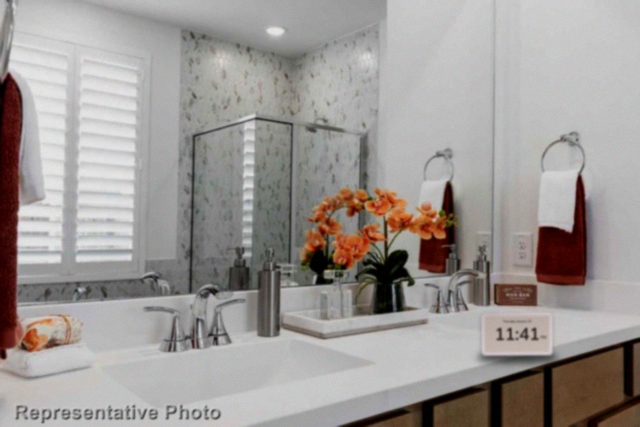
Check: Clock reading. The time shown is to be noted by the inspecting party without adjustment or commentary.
11:41
